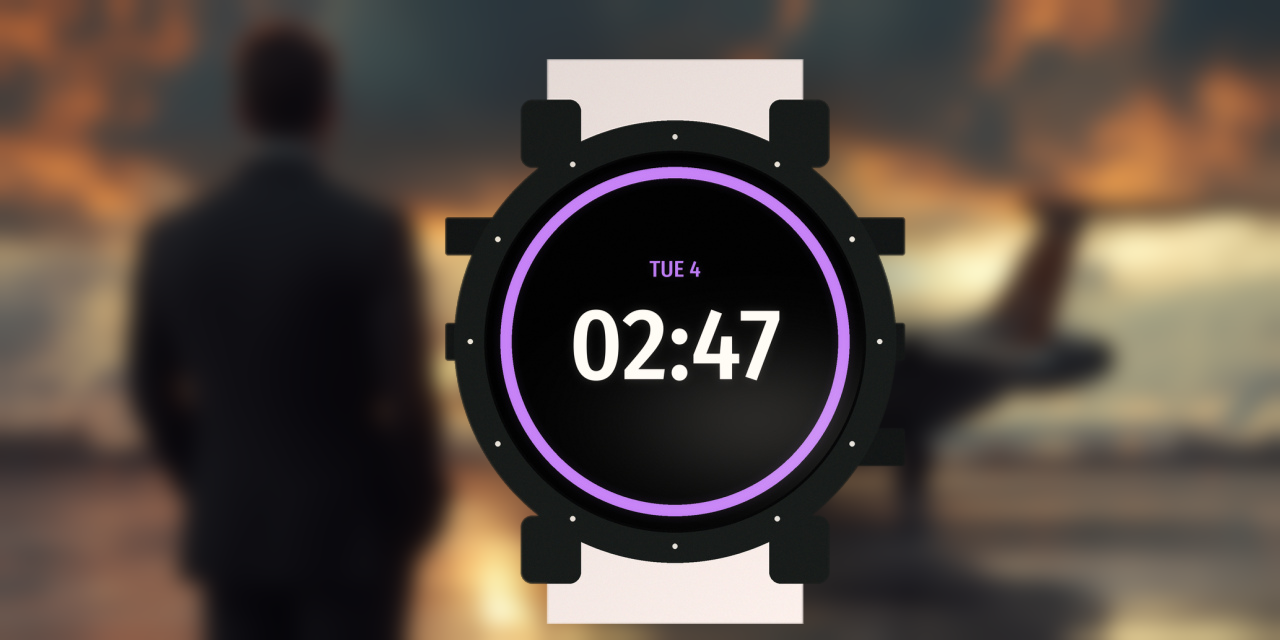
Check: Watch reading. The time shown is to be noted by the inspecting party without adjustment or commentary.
2:47
